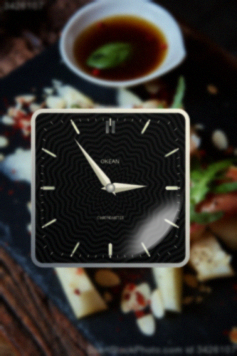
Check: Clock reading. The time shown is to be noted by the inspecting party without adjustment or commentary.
2:54
